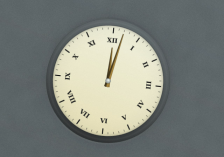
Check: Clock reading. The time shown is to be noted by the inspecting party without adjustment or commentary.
12:02
